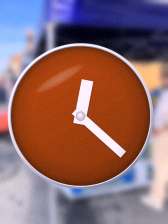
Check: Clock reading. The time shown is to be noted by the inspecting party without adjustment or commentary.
12:22
